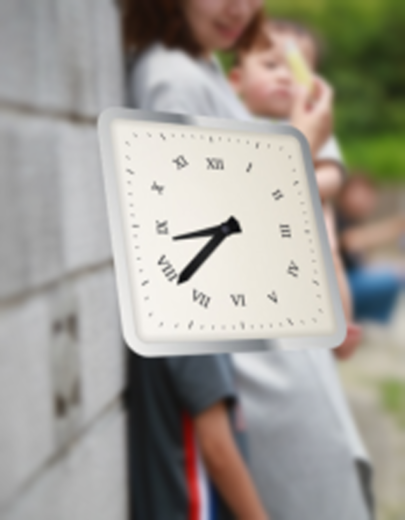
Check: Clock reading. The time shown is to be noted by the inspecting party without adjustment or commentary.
8:38
